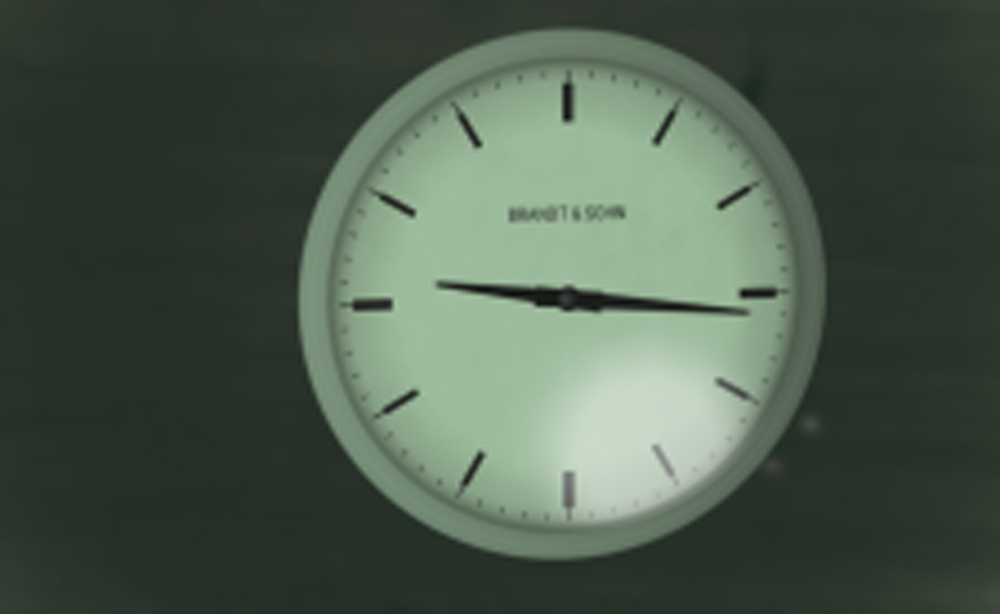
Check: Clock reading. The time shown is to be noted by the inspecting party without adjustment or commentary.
9:16
